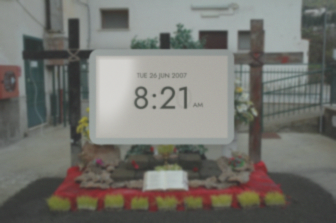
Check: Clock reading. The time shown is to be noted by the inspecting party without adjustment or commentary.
8:21
